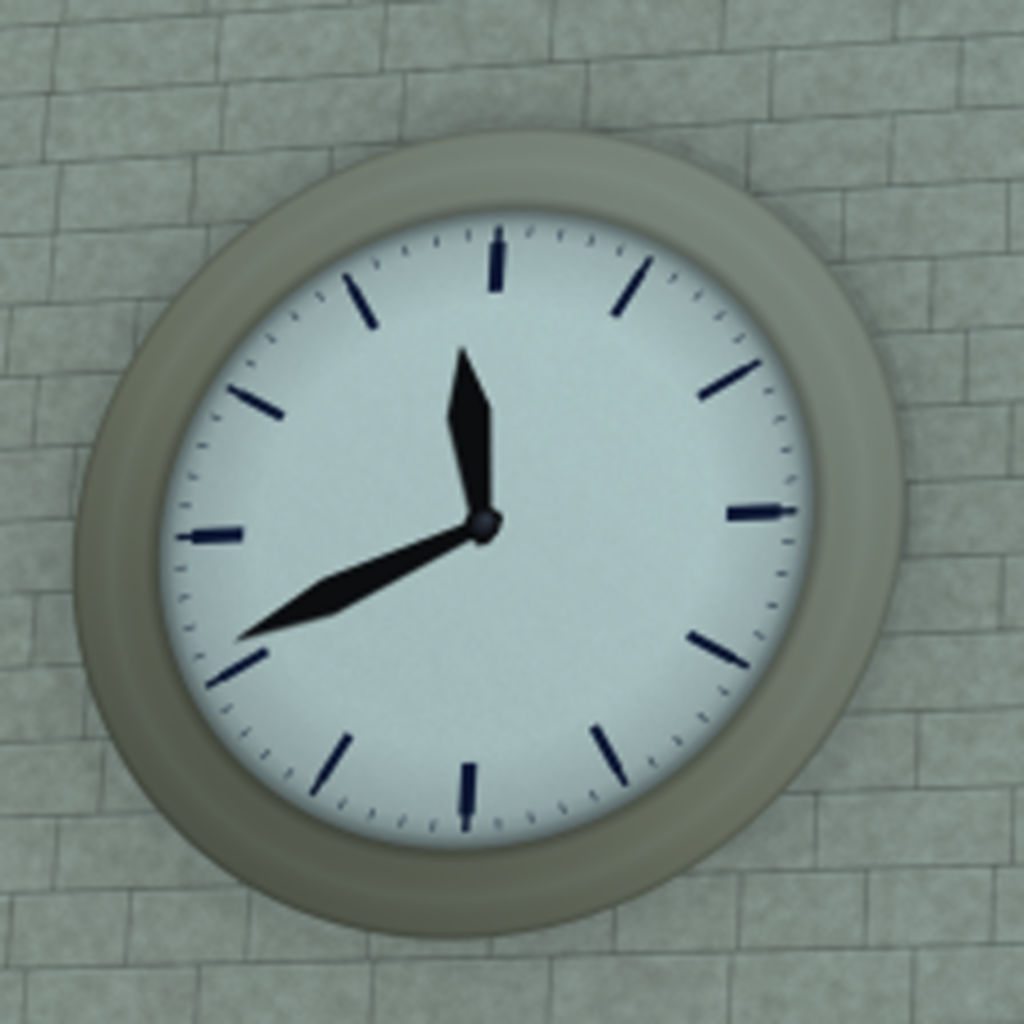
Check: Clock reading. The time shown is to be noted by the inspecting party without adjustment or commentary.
11:41
